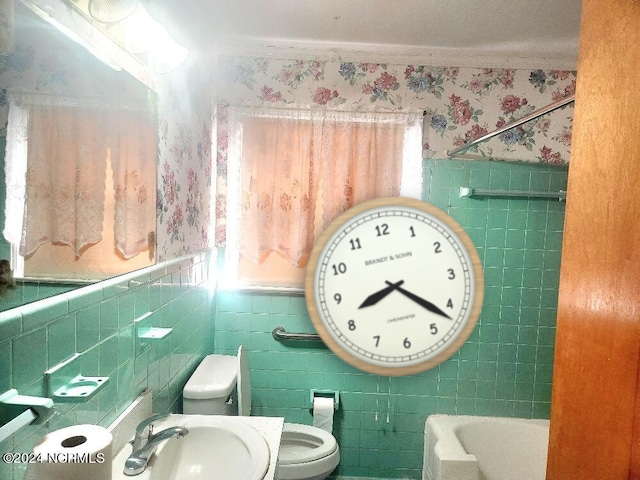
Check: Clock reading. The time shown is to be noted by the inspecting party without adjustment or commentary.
8:22
